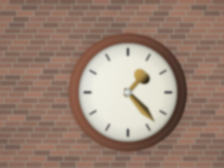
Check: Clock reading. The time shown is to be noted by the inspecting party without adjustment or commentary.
1:23
